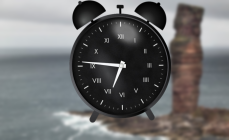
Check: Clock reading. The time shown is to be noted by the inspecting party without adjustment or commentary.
6:46
